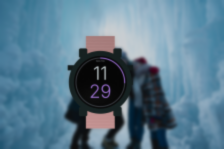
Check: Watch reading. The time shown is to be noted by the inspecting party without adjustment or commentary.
11:29
